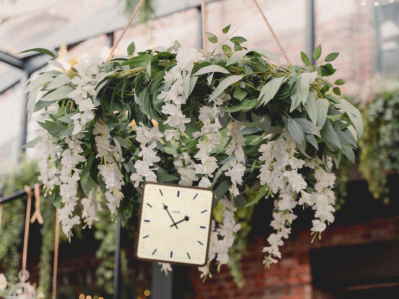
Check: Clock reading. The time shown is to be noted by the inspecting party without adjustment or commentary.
1:54
